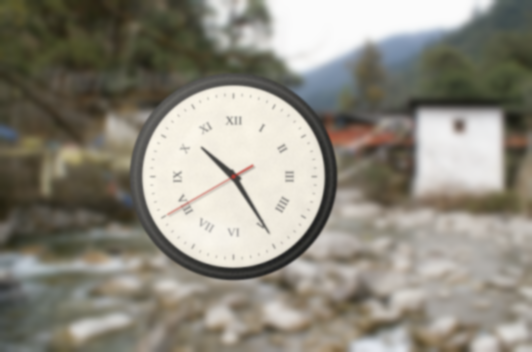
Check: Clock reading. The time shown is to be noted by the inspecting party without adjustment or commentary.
10:24:40
